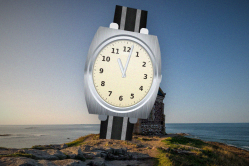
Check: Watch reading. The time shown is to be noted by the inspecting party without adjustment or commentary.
11:02
